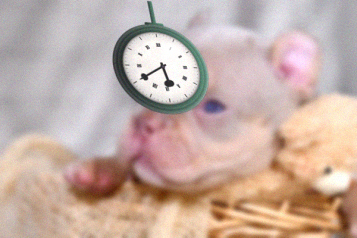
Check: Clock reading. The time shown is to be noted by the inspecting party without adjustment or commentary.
5:40
